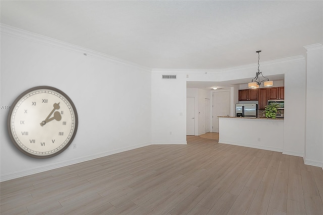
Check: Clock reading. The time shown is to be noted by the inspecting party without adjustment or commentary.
2:06
